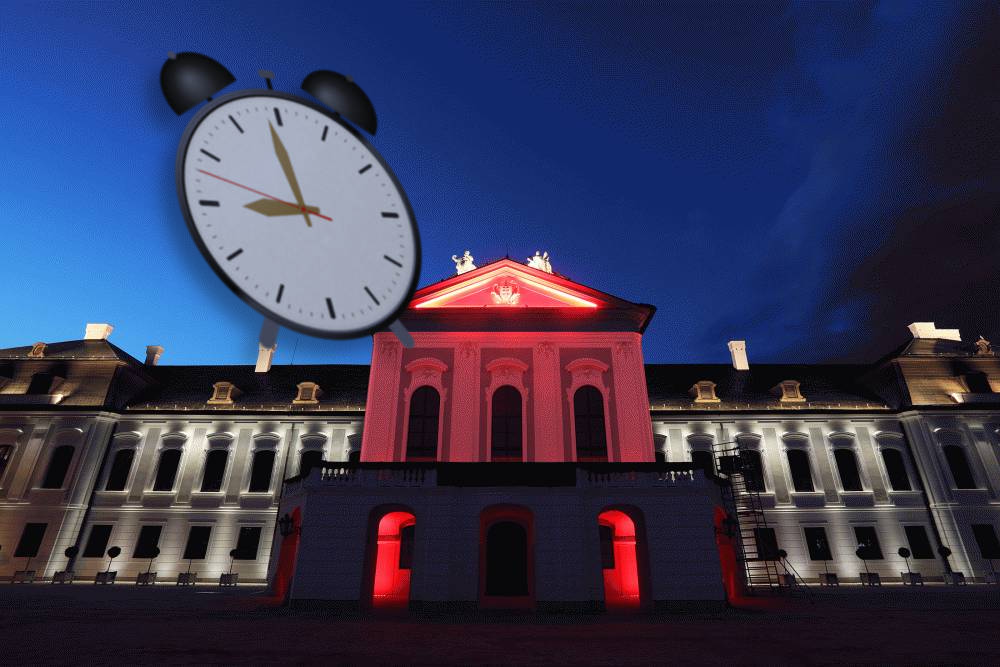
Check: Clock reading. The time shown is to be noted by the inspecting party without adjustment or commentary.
8:58:48
